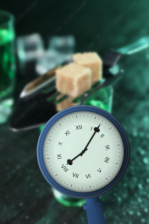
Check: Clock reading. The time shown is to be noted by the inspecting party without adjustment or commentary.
8:07
